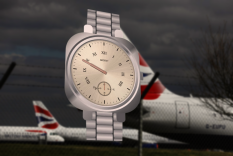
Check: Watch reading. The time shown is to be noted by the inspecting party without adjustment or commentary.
9:49
